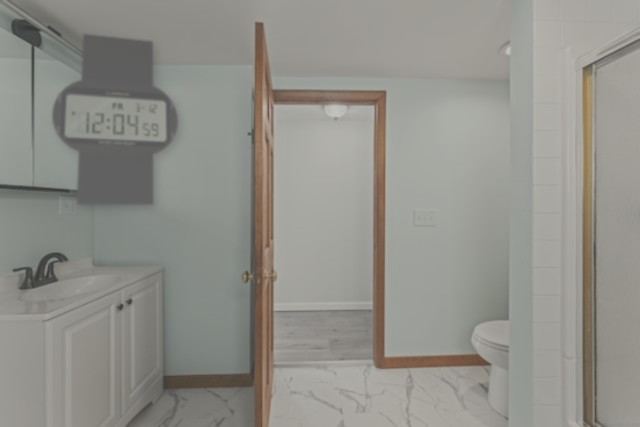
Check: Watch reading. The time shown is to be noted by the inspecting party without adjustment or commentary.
12:04:59
